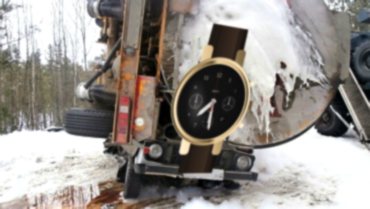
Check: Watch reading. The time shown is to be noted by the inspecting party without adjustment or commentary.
7:29
